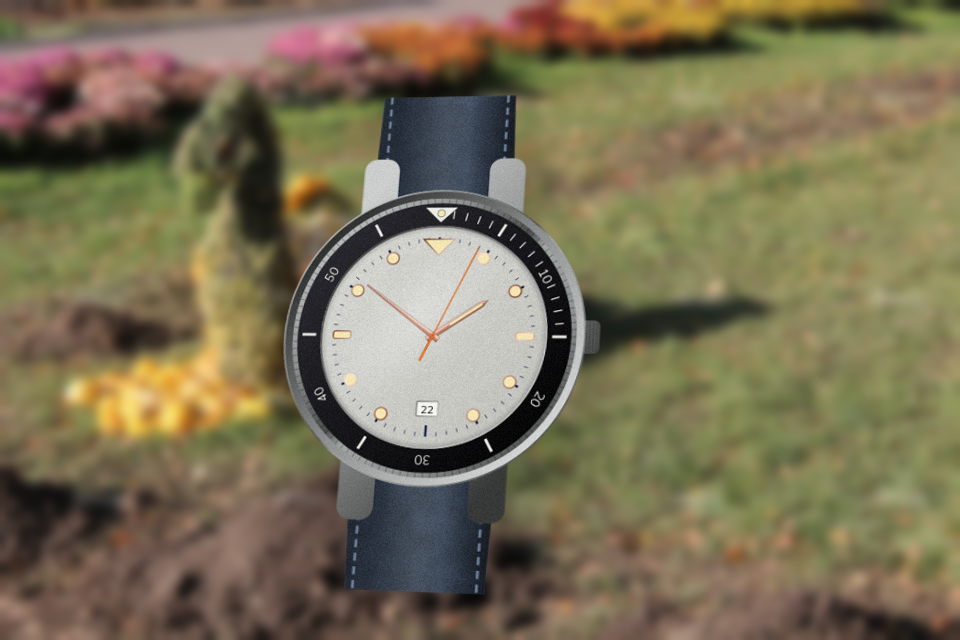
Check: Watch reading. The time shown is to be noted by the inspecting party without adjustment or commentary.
1:51:04
